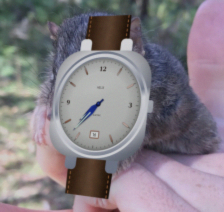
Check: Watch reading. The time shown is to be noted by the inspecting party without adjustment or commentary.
7:37
